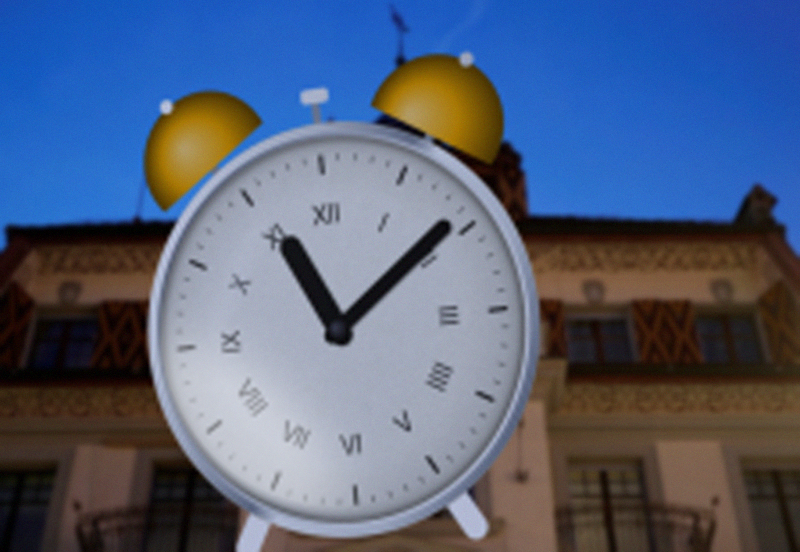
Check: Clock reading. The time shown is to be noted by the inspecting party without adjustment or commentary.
11:09
